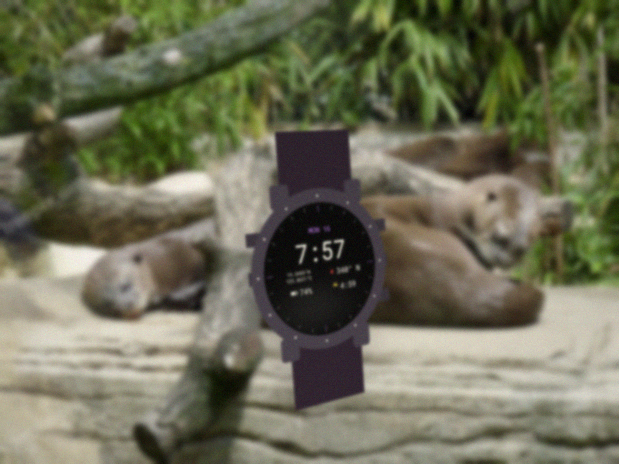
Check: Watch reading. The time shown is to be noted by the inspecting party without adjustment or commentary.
7:57
